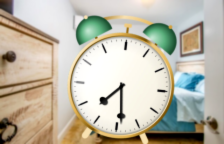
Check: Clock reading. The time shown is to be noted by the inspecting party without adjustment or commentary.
7:29
